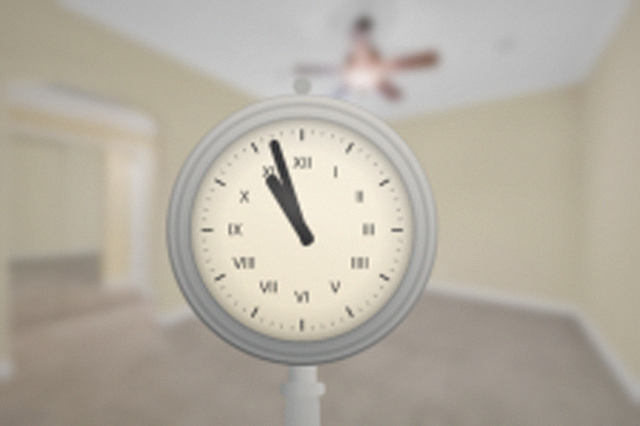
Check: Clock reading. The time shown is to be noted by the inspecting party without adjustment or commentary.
10:57
